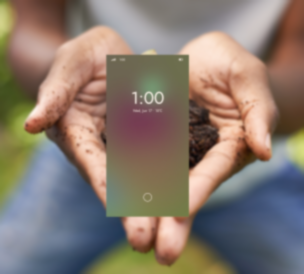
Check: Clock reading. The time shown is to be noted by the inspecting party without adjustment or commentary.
1:00
